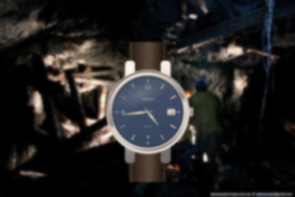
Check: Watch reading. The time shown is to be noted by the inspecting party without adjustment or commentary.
4:44
